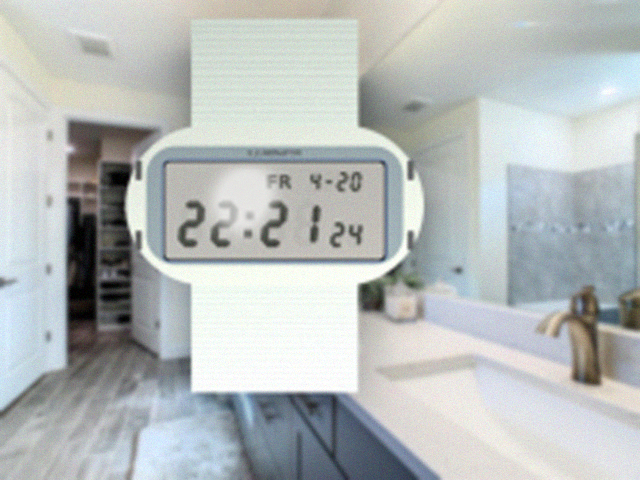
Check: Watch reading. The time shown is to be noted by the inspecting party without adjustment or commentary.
22:21:24
